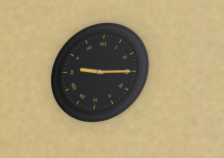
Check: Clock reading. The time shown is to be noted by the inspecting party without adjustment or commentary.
9:15
